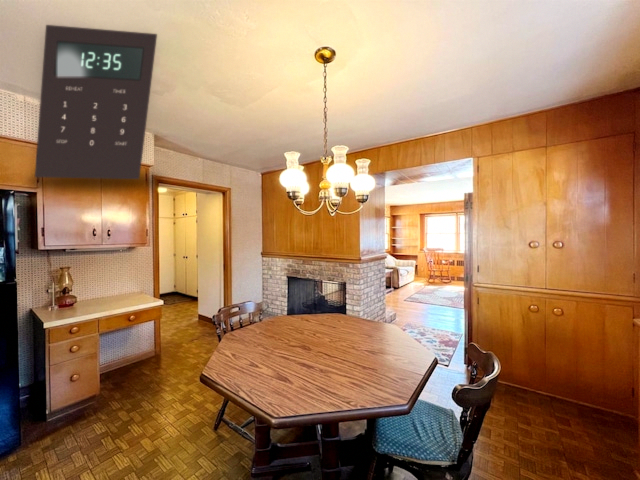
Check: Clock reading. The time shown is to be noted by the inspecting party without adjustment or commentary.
12:35
